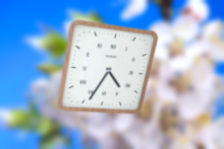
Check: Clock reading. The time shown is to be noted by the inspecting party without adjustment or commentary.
4:34
